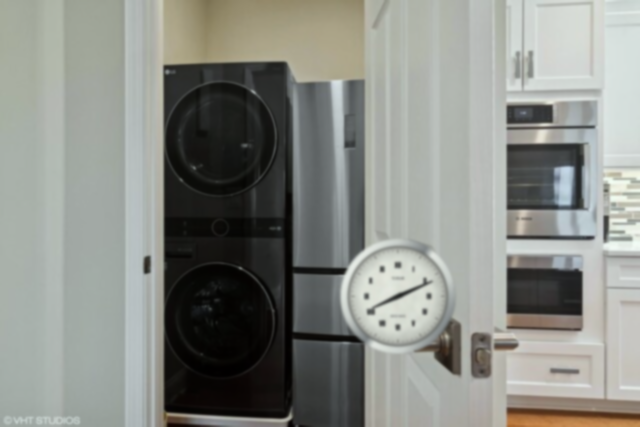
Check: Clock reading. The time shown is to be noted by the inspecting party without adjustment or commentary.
8:11
